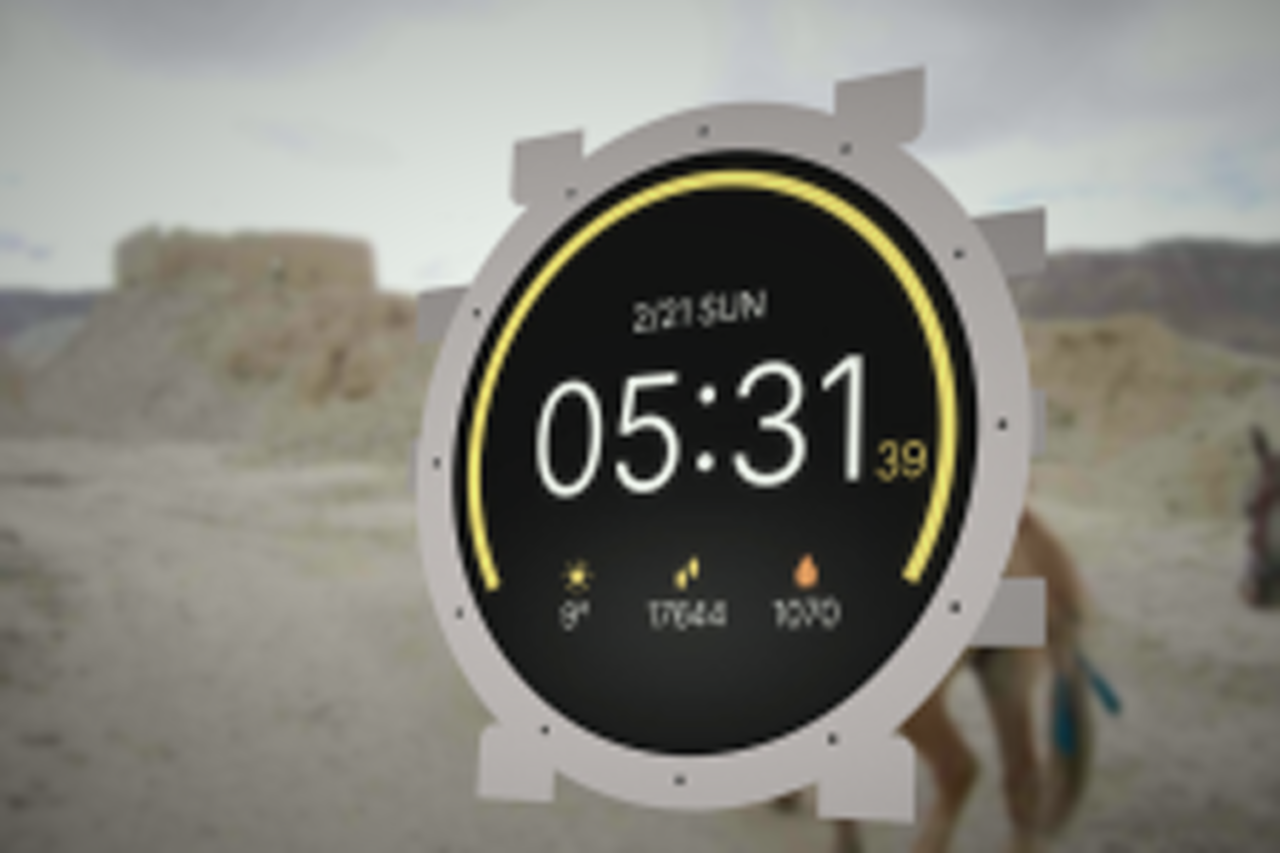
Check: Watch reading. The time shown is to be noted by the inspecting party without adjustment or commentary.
5:31:39
